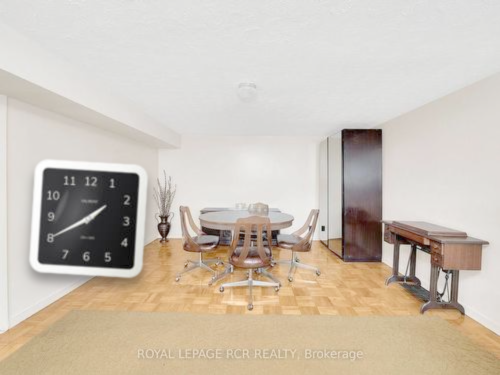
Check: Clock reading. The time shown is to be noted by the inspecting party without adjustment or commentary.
1:40
